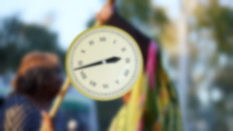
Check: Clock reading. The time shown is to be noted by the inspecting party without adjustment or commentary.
2:43
